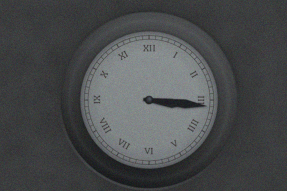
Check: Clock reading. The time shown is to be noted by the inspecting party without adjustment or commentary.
3:16
